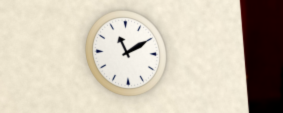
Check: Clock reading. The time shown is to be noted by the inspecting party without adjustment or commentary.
11:10
